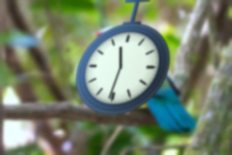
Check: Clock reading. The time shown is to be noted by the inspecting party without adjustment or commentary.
11:31
